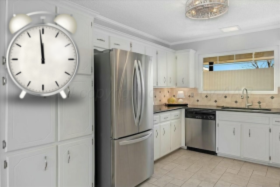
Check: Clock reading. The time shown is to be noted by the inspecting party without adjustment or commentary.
11:59
